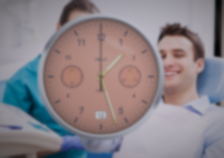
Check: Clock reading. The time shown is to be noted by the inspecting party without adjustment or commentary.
1:27
